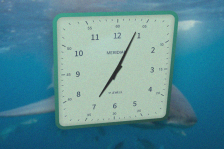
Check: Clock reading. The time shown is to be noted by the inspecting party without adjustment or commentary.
7:04
